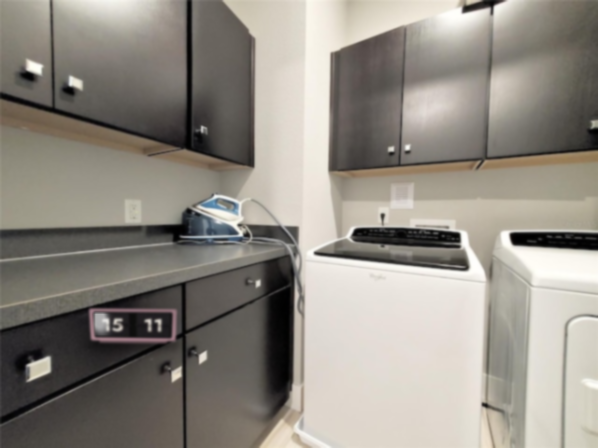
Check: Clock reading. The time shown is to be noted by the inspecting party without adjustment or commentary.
15:11
